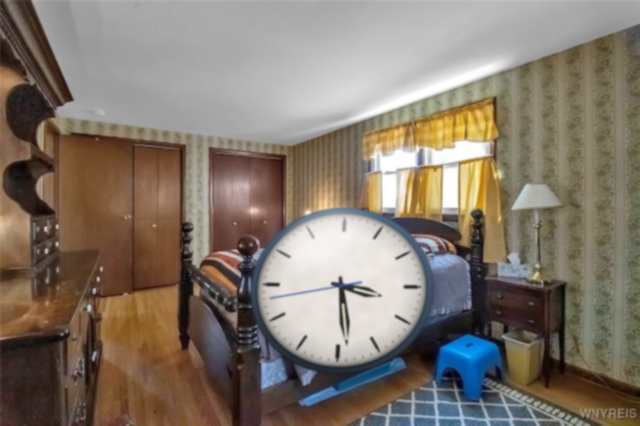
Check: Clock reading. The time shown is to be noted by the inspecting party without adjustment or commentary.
3:28:43
